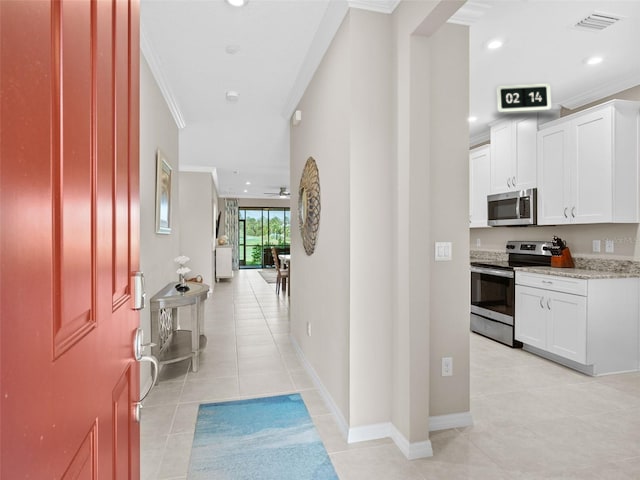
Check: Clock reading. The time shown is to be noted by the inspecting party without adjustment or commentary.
2:14
